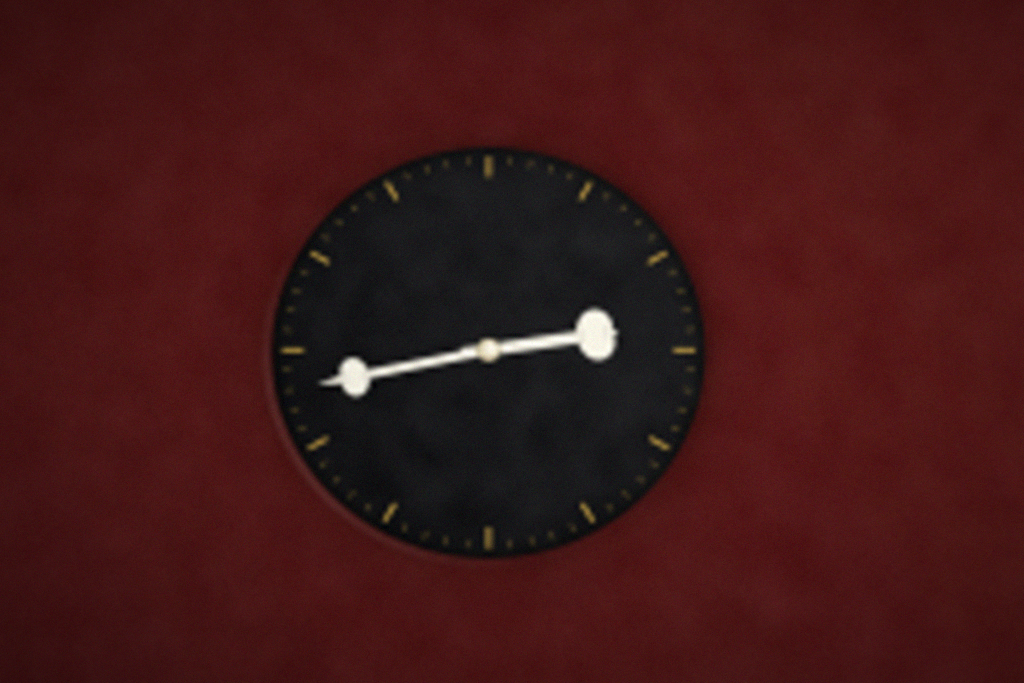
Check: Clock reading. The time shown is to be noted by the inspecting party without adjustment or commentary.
2:43
